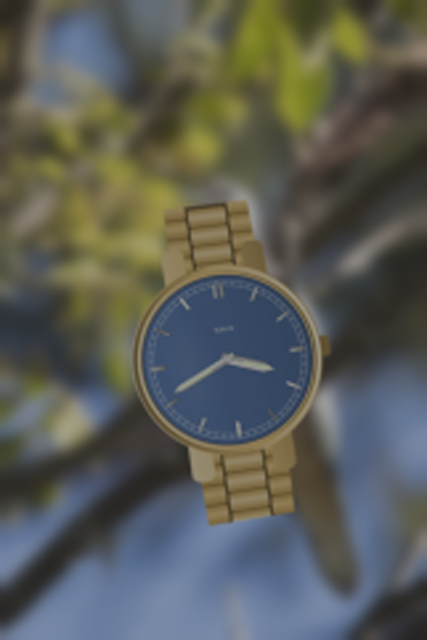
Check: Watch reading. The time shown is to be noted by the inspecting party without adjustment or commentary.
3:41
